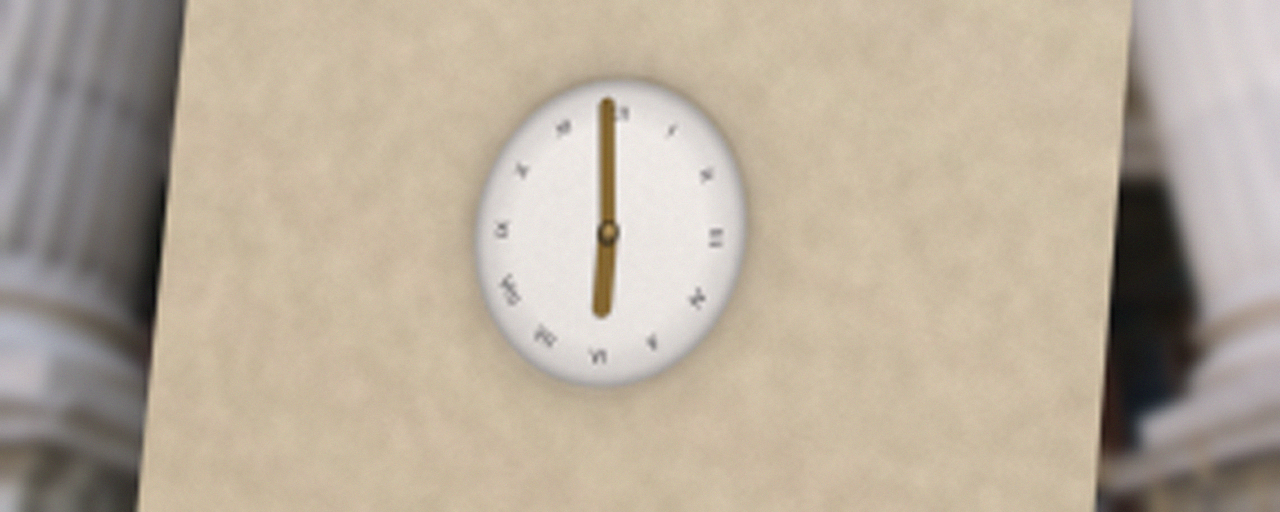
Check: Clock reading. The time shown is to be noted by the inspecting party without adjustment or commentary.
5:59
